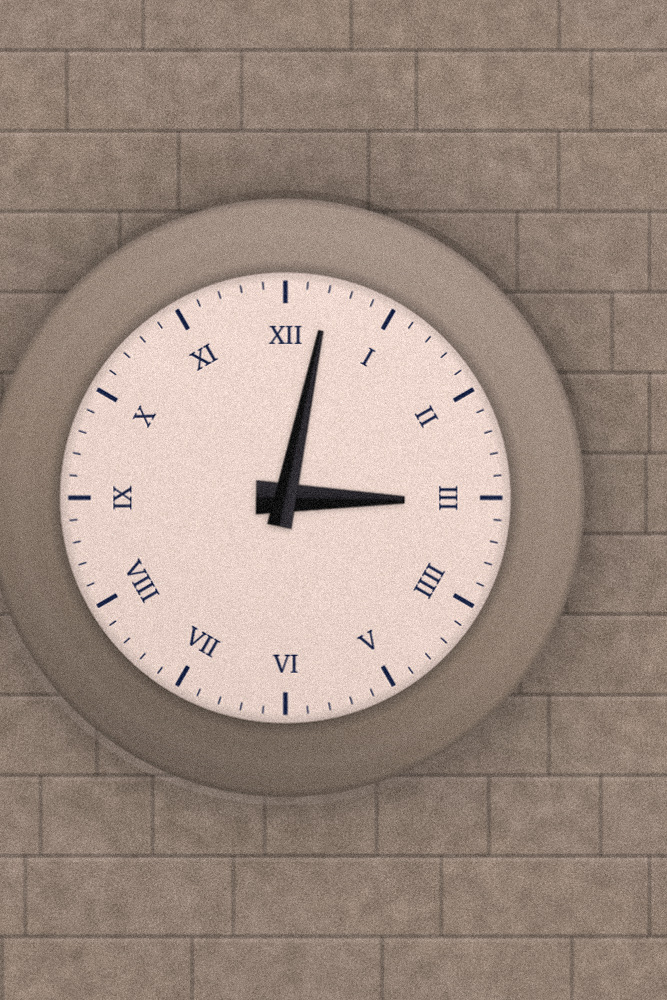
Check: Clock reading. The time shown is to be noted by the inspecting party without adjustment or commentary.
3:02
